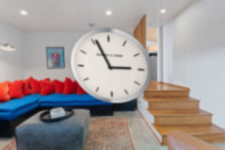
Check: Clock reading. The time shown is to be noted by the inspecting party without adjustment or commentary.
2:56
